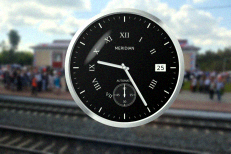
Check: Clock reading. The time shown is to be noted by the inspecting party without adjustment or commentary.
9:25
